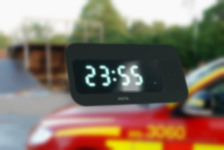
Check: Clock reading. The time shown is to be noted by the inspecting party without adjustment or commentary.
23:55
